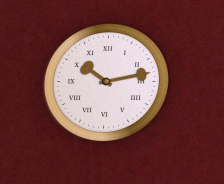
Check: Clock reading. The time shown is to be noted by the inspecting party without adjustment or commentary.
10:13
